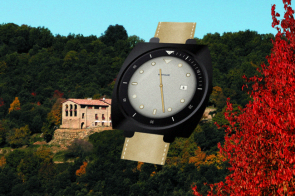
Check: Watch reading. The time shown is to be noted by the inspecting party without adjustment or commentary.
11:27
